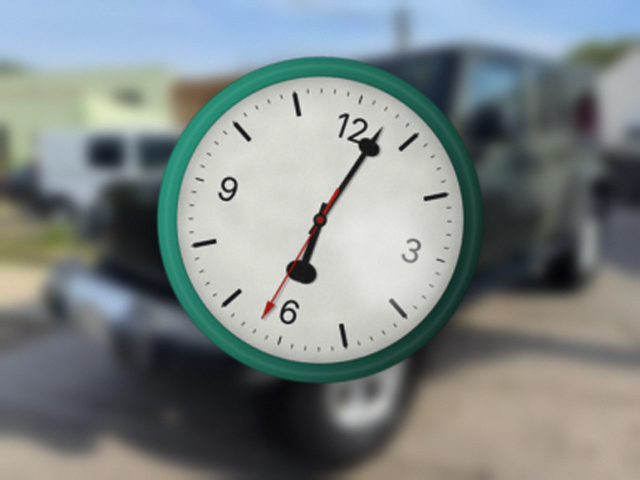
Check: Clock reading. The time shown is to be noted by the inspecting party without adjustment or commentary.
6:02:32
